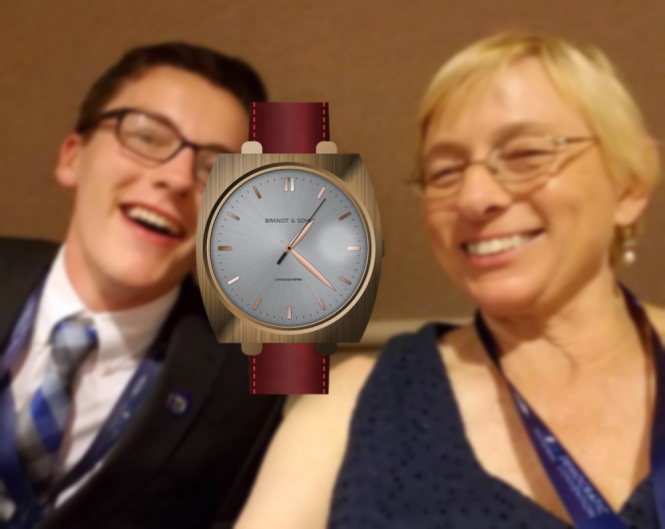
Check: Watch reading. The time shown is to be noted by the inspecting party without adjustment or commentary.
1:22:06
